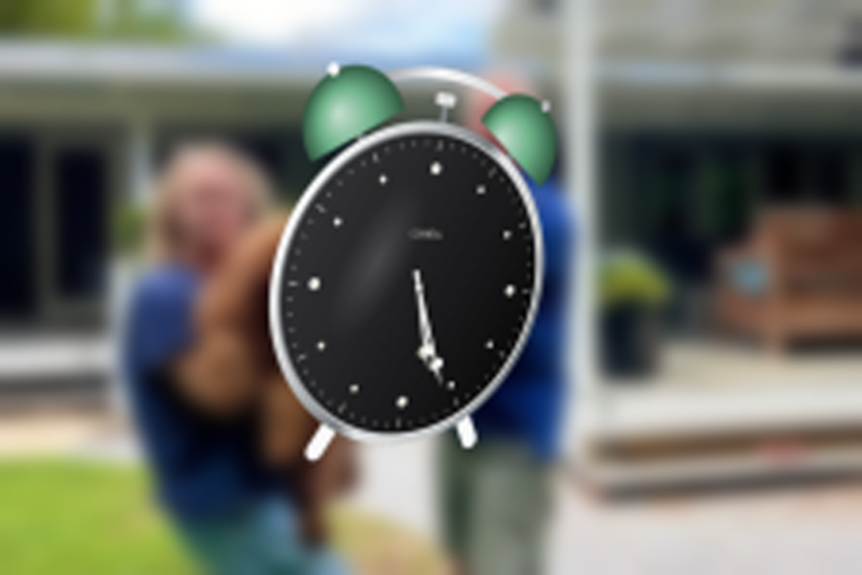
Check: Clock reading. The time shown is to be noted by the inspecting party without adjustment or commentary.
5:26
